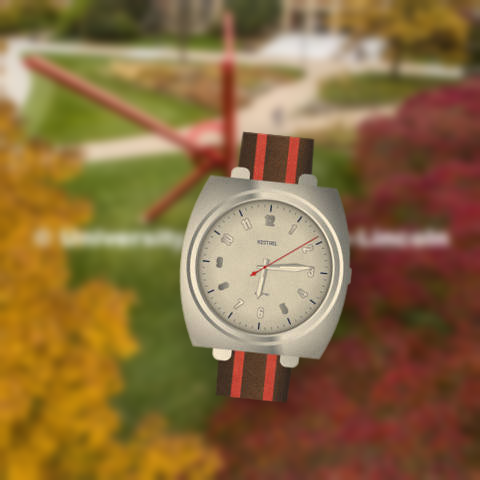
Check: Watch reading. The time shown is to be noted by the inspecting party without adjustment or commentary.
6:14:09
